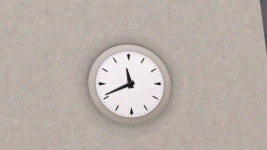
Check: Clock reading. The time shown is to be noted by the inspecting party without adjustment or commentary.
11:41
